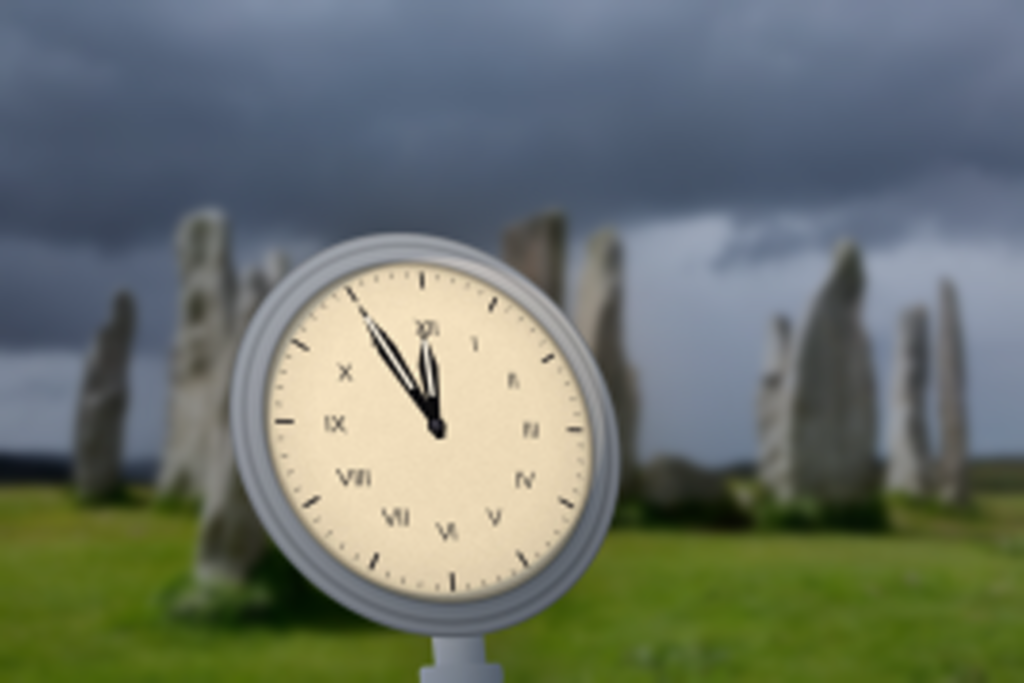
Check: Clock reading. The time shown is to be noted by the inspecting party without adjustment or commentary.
11:55
